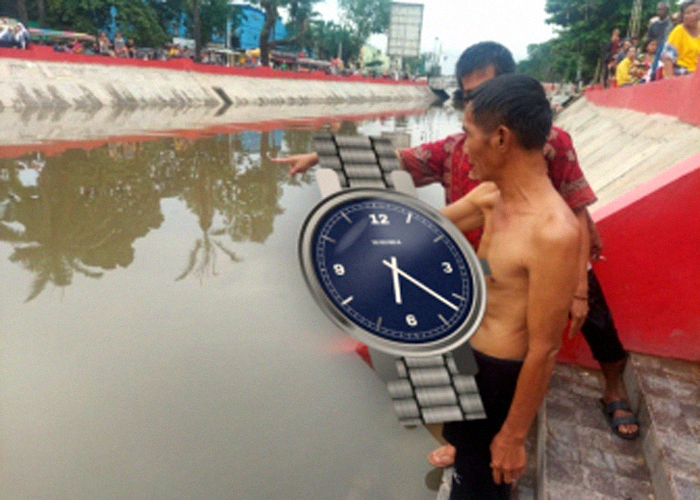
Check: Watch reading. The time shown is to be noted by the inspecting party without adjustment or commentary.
6:22
